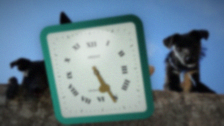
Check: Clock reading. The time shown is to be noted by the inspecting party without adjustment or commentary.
5:26
